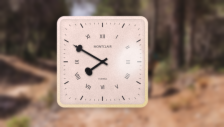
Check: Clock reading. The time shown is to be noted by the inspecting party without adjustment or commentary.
7:50
